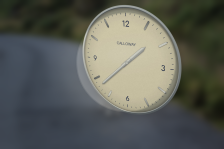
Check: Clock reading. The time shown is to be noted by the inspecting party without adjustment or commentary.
1:38
